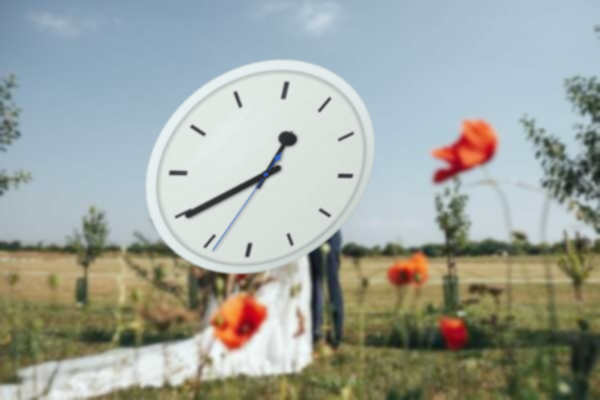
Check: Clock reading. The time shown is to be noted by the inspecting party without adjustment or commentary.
12:39:34
